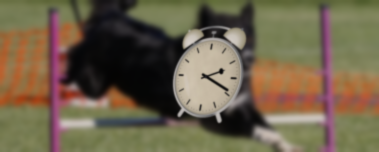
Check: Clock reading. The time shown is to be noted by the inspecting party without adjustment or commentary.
2:19
